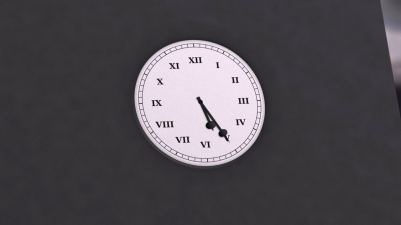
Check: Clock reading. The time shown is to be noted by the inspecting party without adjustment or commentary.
5:25
